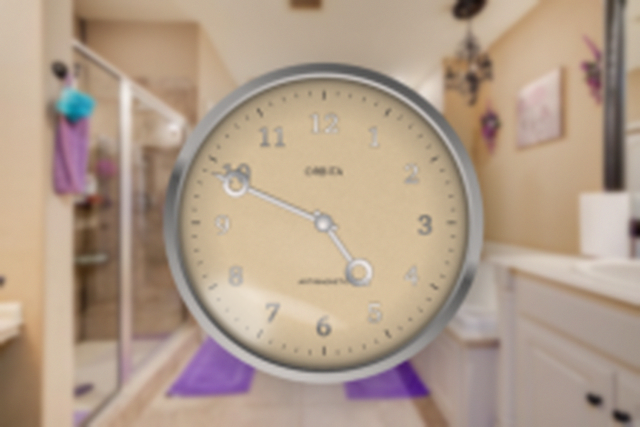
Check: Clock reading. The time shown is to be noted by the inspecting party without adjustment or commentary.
4:49
